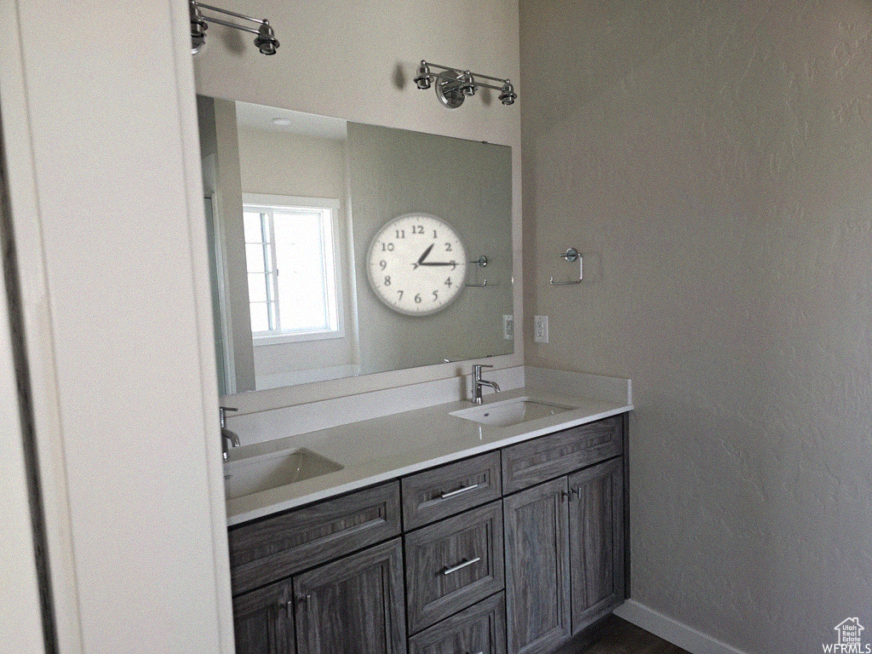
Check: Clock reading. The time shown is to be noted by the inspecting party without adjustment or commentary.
1:15
